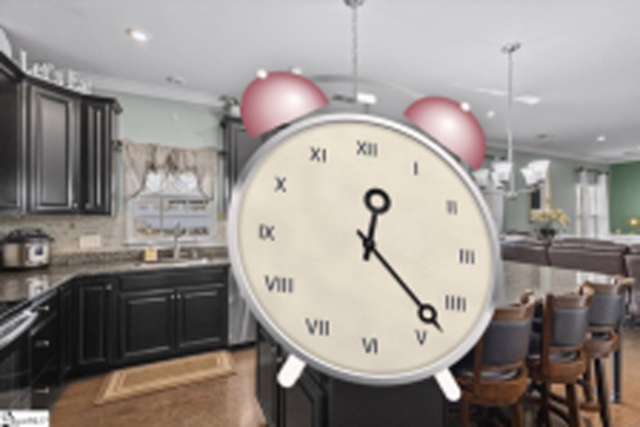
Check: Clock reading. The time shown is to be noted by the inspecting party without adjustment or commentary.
12:23
